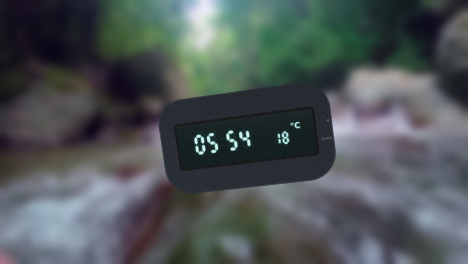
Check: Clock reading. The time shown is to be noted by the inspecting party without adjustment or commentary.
5:54
